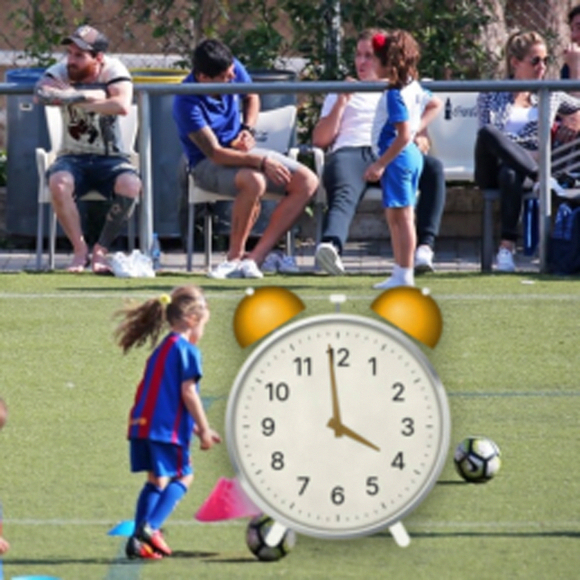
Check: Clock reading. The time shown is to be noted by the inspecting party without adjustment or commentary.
3:59
